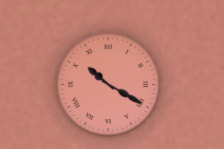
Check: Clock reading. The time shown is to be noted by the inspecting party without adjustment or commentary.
10:20
